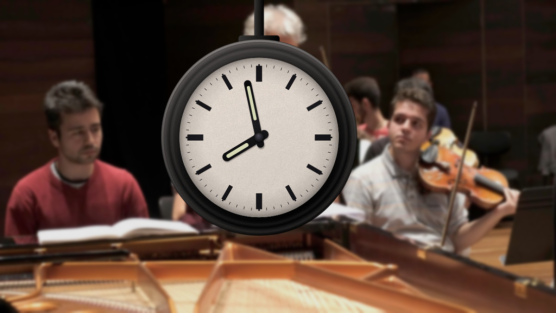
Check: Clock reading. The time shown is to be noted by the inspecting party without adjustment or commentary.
7:58
